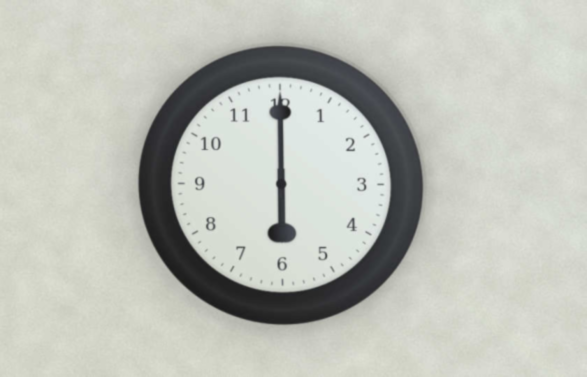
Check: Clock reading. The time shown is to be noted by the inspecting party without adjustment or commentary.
6:00
